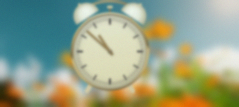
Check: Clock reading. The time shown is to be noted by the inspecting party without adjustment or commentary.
10:52
